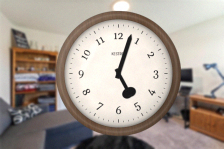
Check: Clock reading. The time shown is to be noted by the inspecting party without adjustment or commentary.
5:03
